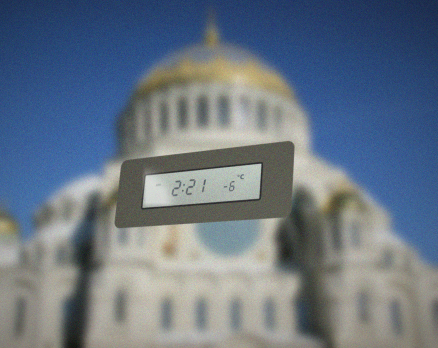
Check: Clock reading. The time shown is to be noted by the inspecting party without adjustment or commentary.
2:21
